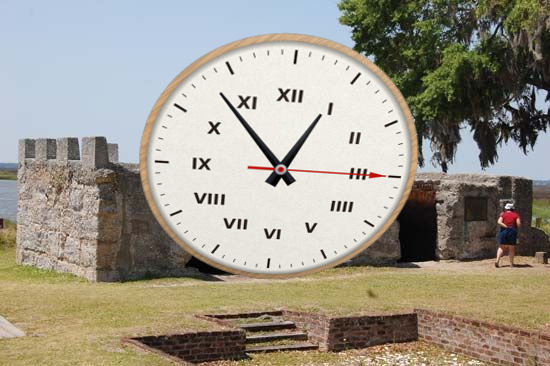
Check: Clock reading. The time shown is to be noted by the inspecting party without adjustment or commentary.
12:53:15
